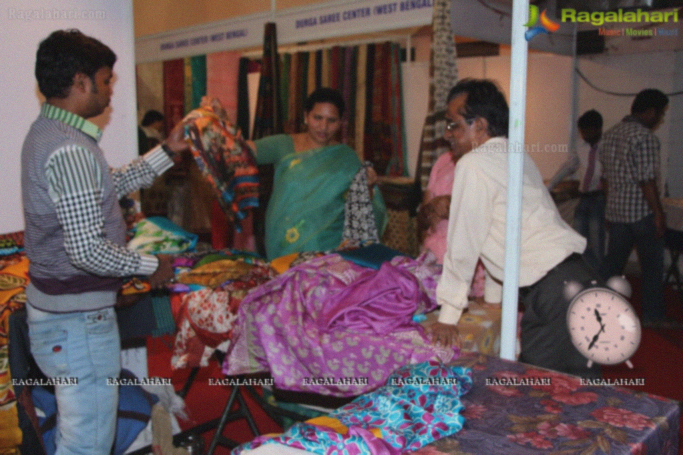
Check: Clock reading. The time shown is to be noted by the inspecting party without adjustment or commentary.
11:37
